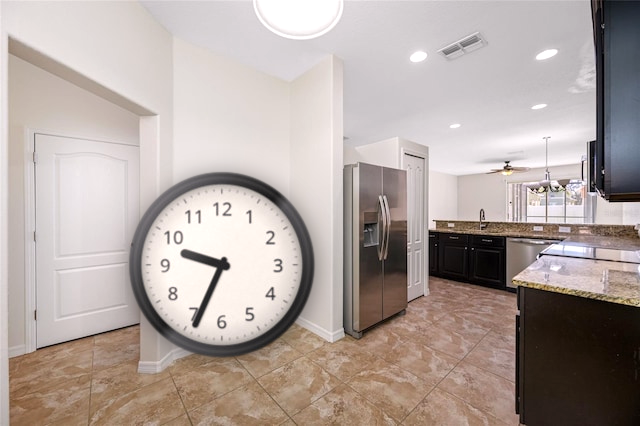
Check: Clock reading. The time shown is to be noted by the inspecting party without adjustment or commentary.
9:34
